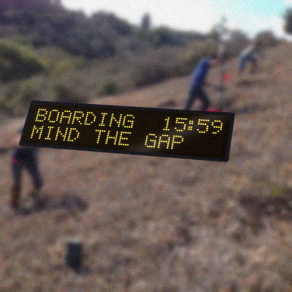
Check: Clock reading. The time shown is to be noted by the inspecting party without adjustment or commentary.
15:59
